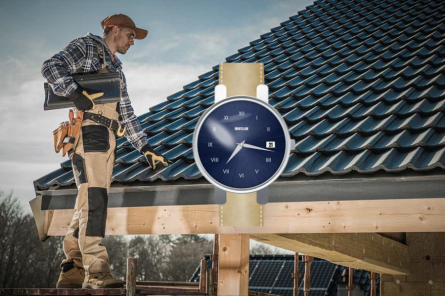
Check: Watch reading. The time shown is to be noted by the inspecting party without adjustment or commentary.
7:17
